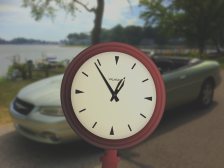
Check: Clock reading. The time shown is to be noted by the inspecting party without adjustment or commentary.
12:54
